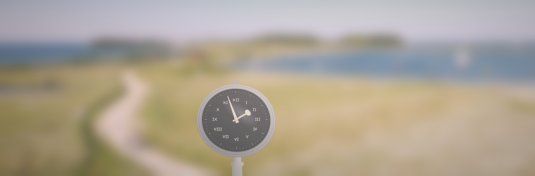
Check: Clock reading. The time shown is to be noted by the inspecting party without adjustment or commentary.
1:57
